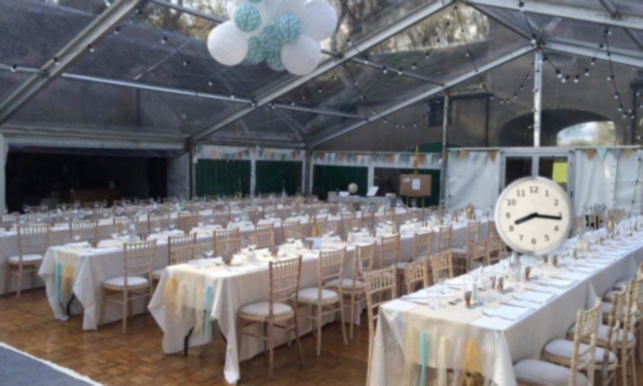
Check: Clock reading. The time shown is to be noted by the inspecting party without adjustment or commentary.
8:16
